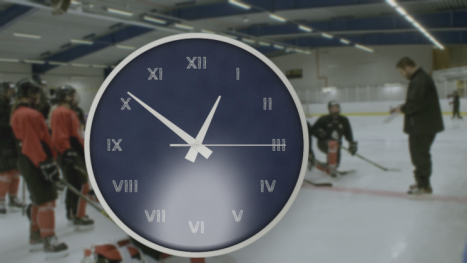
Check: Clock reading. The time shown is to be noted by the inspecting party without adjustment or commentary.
12:51:15
